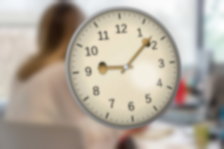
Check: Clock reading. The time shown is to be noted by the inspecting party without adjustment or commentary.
9:08
